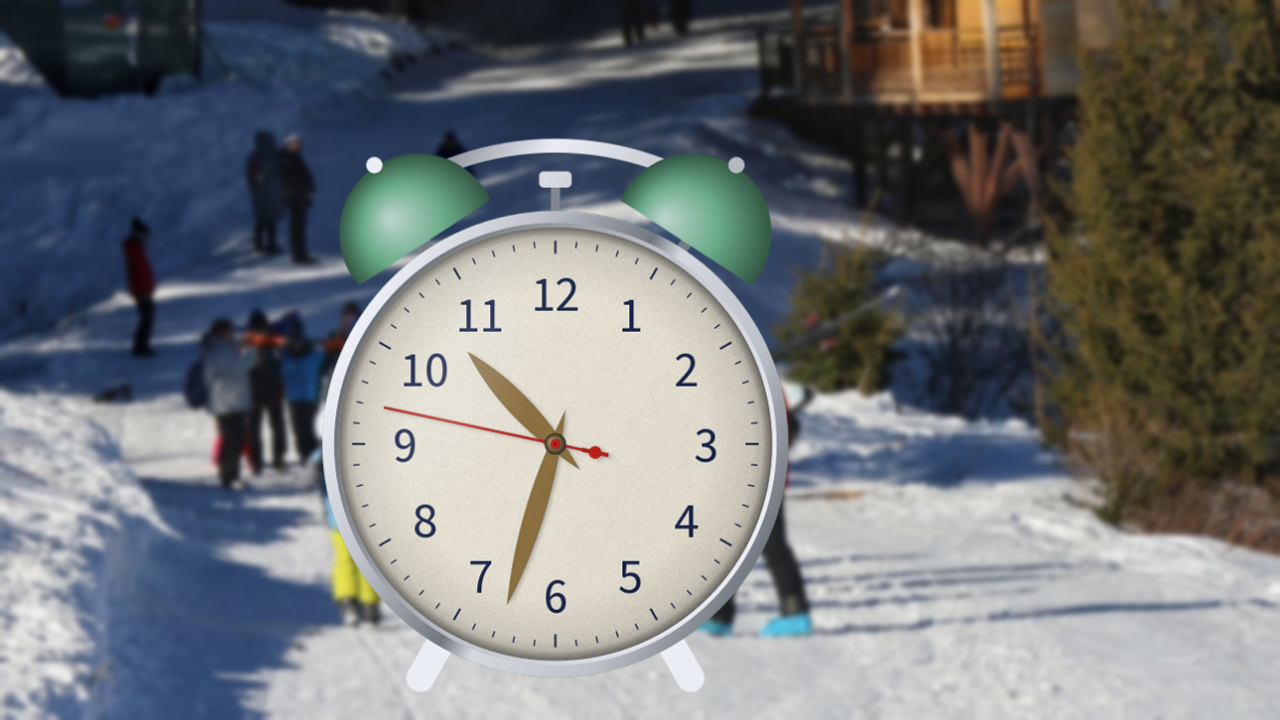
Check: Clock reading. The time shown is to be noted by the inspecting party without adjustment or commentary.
10:32:47
